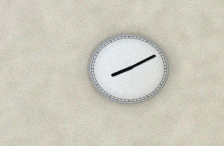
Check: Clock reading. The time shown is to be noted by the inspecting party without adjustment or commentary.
8:10
